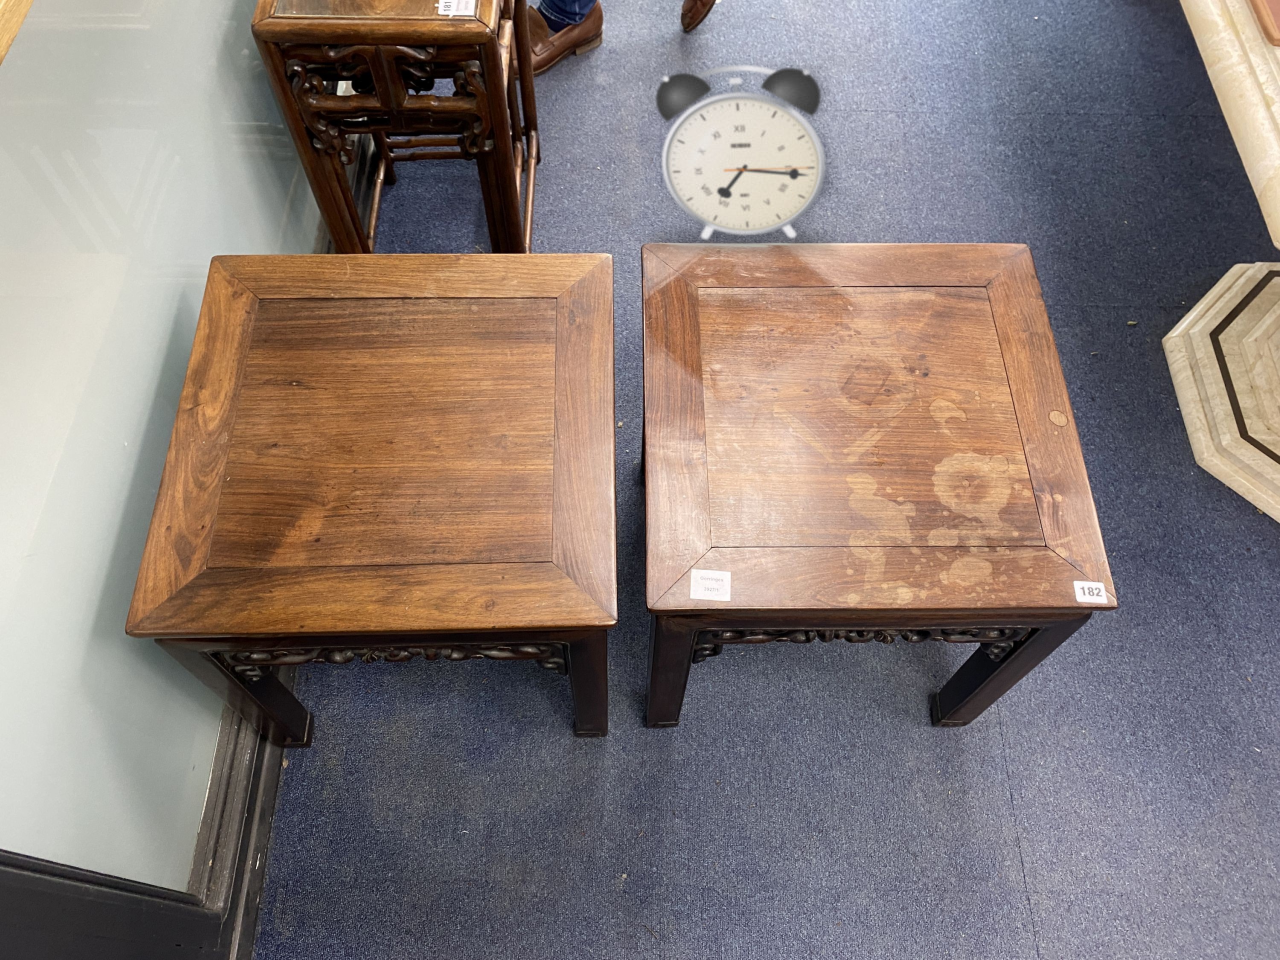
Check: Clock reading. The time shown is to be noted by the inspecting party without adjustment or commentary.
7:16:15
